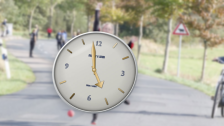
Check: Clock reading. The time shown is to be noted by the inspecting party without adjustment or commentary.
4:58
